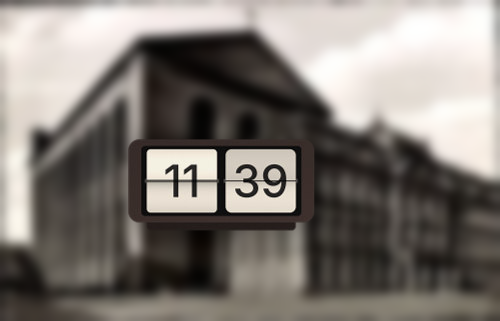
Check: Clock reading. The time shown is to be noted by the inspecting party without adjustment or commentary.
11:39
